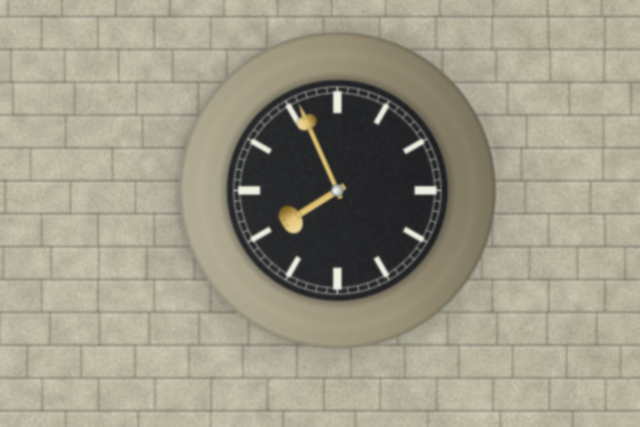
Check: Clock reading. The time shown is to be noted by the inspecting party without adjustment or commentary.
7:56
